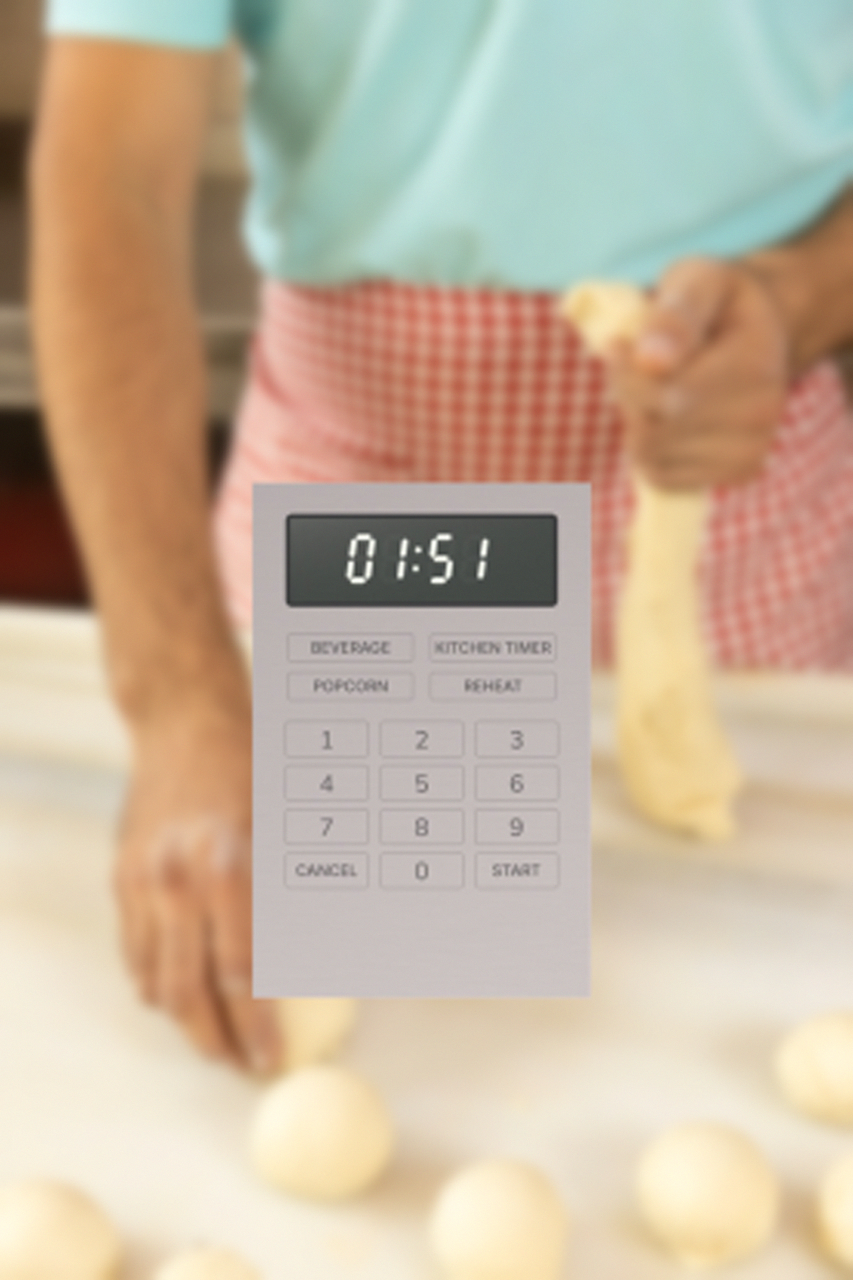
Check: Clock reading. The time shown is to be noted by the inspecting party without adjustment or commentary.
1:51
